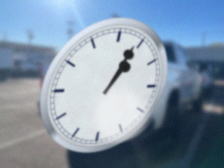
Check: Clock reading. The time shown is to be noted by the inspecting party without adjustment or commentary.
1:04
